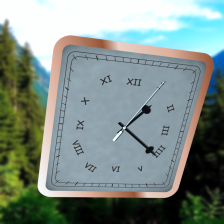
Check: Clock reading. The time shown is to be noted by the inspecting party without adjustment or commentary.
1:21:05
